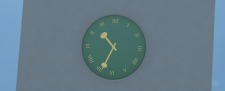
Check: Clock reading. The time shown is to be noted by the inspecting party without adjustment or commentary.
10:34
